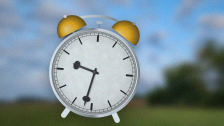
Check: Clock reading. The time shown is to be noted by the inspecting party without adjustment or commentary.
9:32
